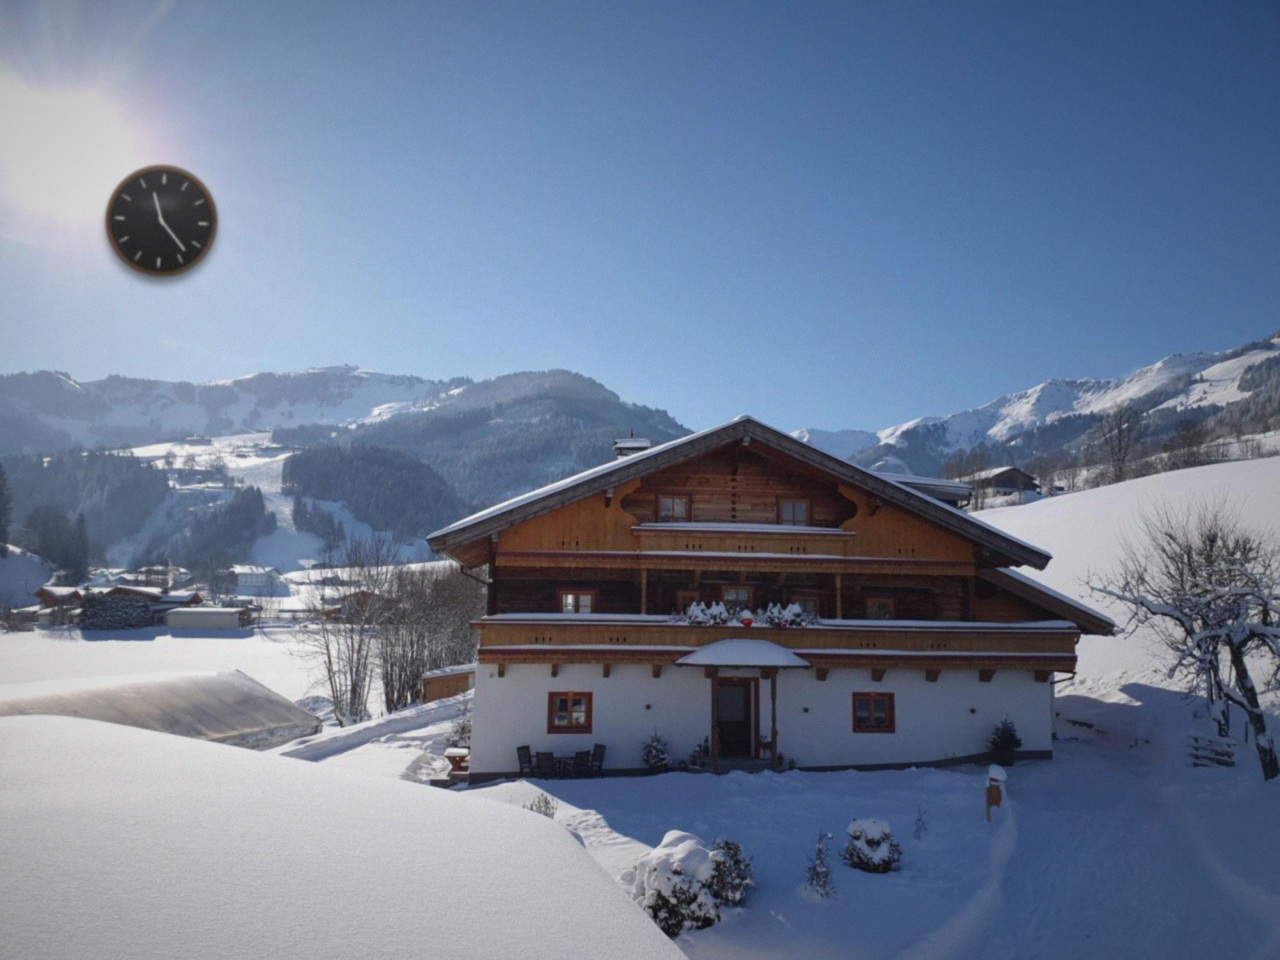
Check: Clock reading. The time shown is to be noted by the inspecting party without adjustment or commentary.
11:23
